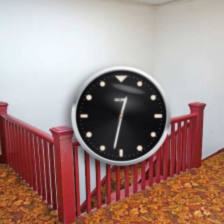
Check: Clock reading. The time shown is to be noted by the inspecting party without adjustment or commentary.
12:32
